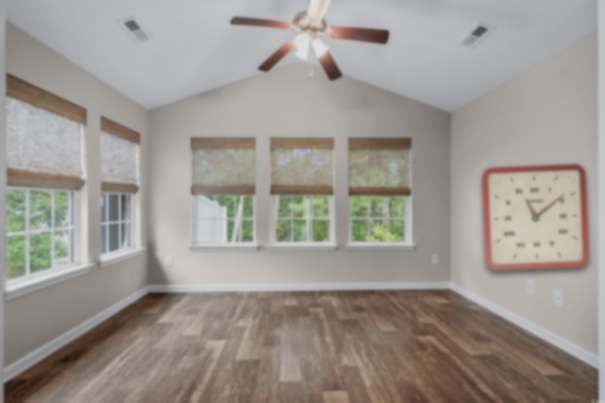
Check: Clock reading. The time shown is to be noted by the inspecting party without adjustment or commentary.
11:09
